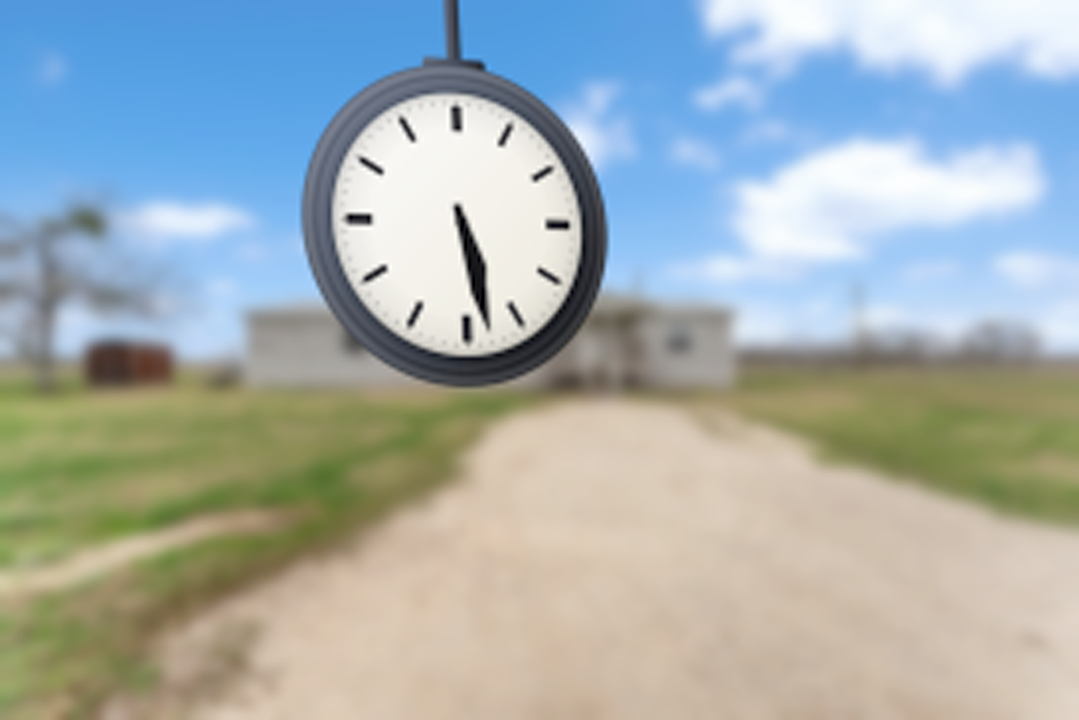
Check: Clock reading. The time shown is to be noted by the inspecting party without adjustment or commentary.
5:28
